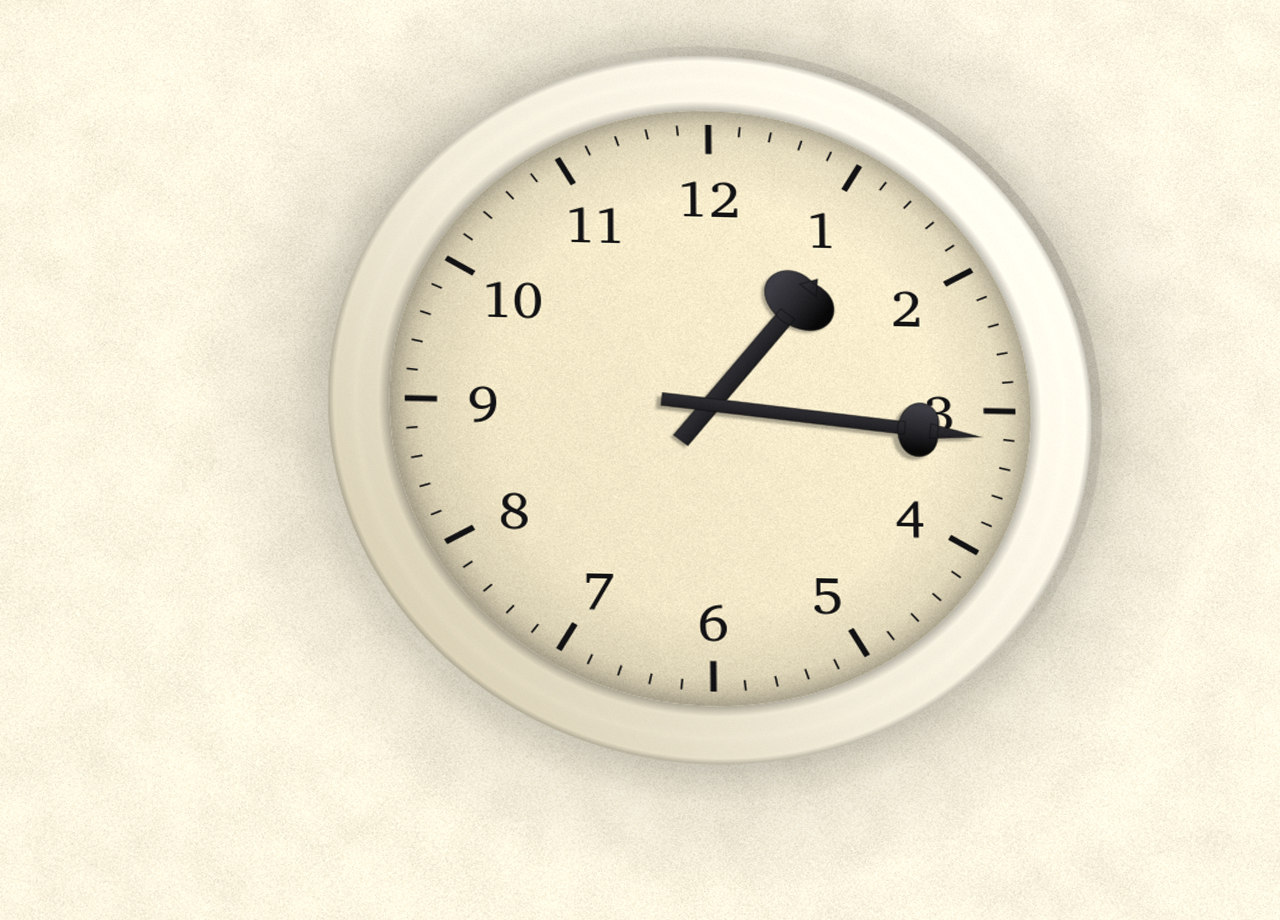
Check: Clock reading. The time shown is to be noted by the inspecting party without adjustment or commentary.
1:16
